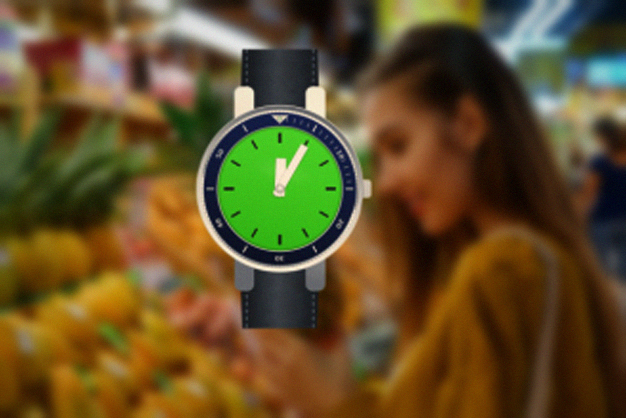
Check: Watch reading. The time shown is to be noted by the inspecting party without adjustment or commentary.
12:05
